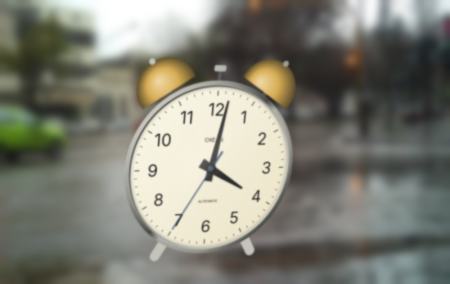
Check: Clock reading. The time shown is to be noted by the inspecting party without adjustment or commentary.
4:01:35
